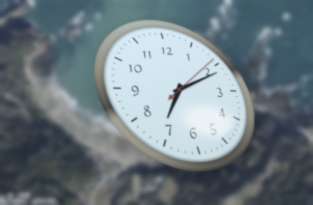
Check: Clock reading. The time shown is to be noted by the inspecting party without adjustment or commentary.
7:11:09
